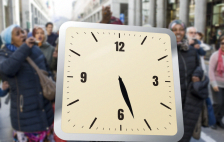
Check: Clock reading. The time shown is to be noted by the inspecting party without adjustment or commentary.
5:27
